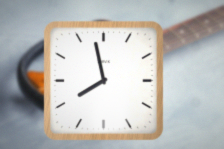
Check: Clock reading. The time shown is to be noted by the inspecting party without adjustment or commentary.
7:58
